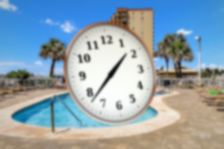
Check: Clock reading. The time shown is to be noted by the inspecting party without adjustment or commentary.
1:38
